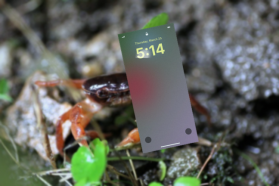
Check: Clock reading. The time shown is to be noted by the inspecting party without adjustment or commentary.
5:14
